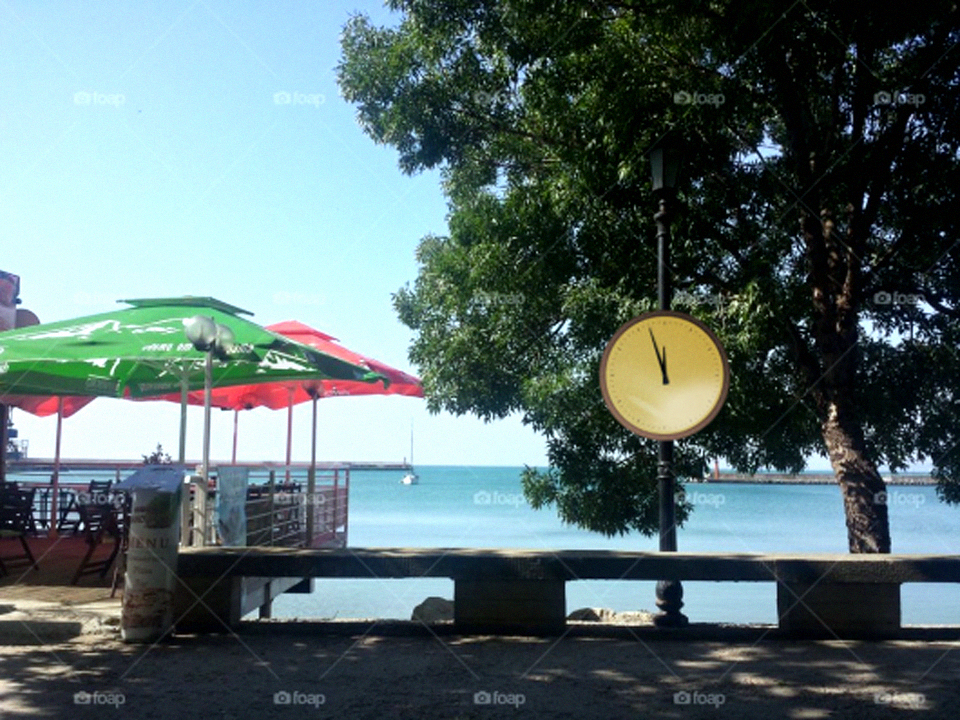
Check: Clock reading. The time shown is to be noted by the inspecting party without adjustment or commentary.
11:57
